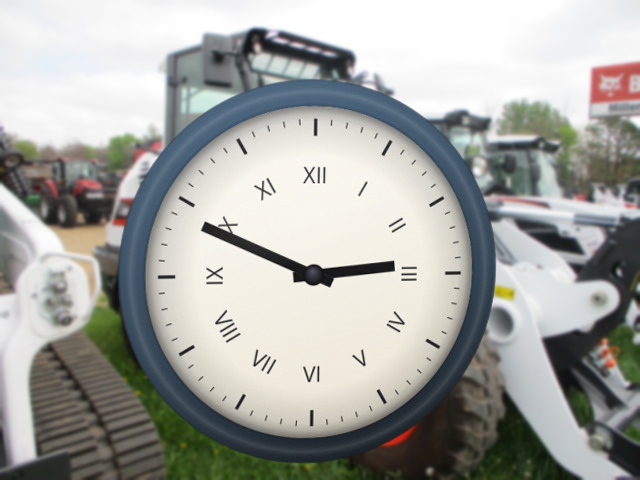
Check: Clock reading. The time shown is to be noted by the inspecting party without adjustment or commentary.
2:49
